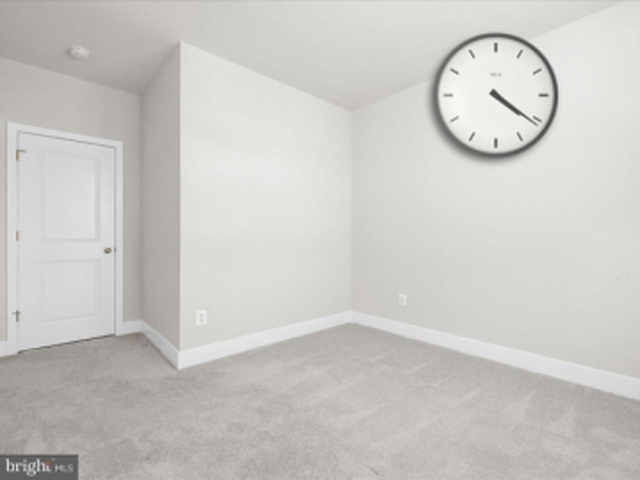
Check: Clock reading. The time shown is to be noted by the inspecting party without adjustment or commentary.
4:21
